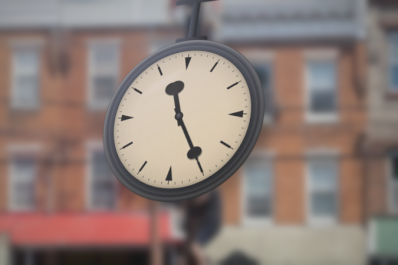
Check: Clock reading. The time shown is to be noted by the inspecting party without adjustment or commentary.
11:25
